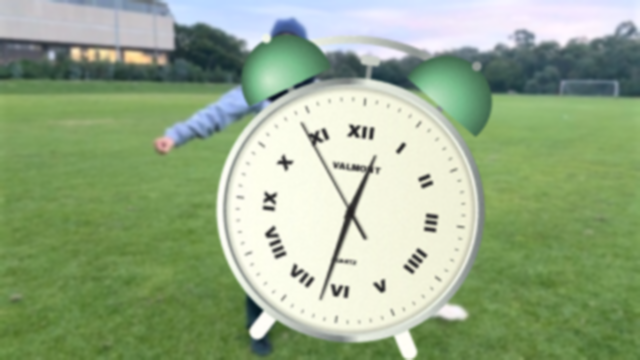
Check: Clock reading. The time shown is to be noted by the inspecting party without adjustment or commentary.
12:31:54
